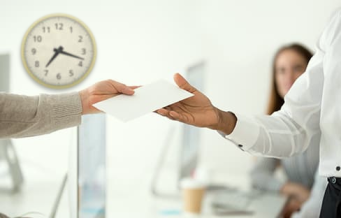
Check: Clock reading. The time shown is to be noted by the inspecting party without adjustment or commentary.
7:18
